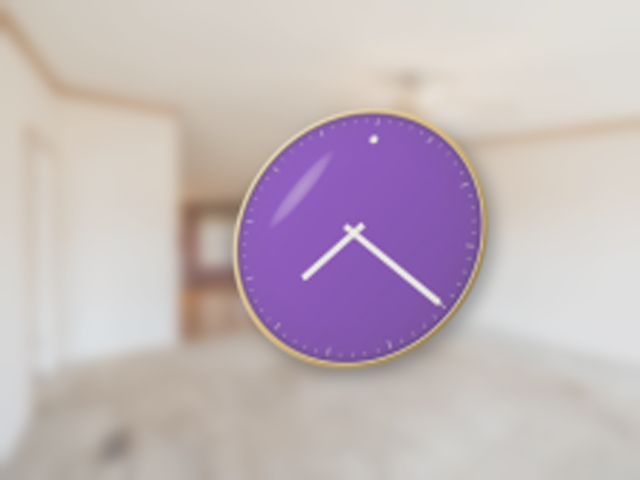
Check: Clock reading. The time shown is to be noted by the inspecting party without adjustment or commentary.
7:20
